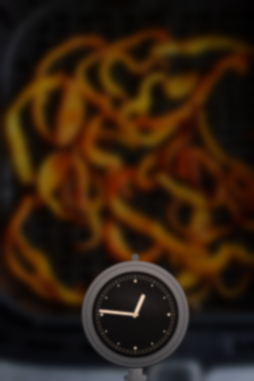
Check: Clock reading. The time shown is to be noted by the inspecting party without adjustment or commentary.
12:46
